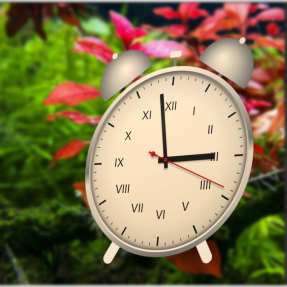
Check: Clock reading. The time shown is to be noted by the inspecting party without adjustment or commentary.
2:58:19
